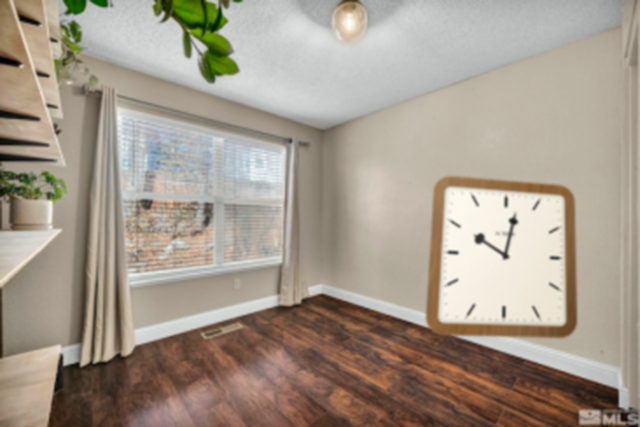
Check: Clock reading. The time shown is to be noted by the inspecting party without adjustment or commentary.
10:02
